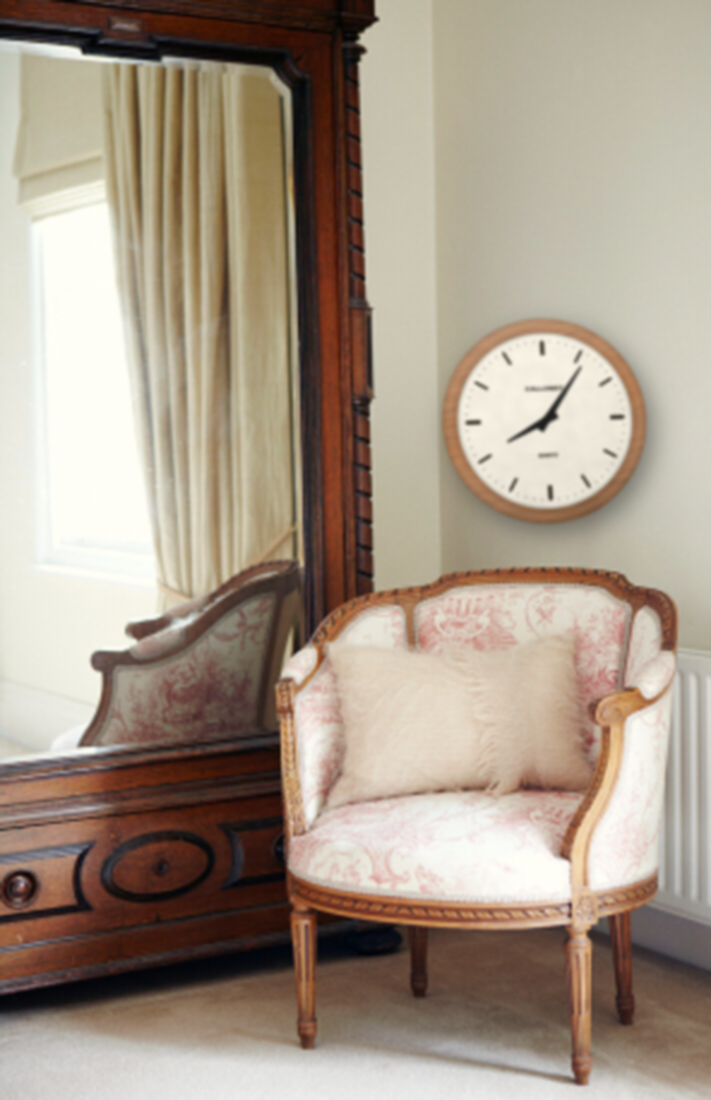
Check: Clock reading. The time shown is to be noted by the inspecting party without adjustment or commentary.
8:06
